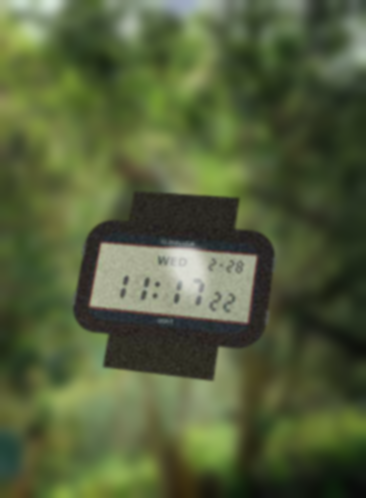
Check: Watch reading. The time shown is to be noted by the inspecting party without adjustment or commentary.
11:17:22
